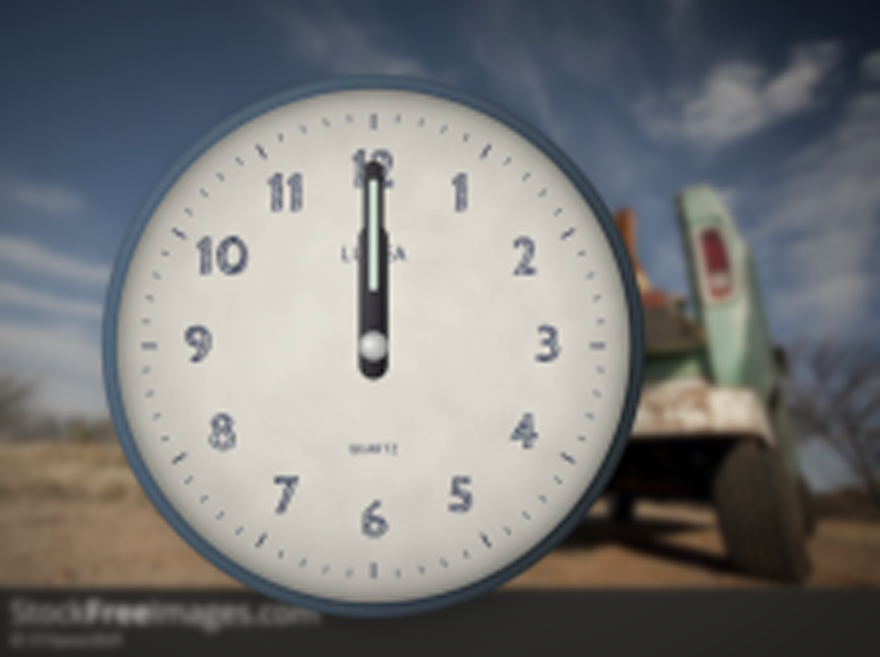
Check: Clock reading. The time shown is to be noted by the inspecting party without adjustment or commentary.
12:00
